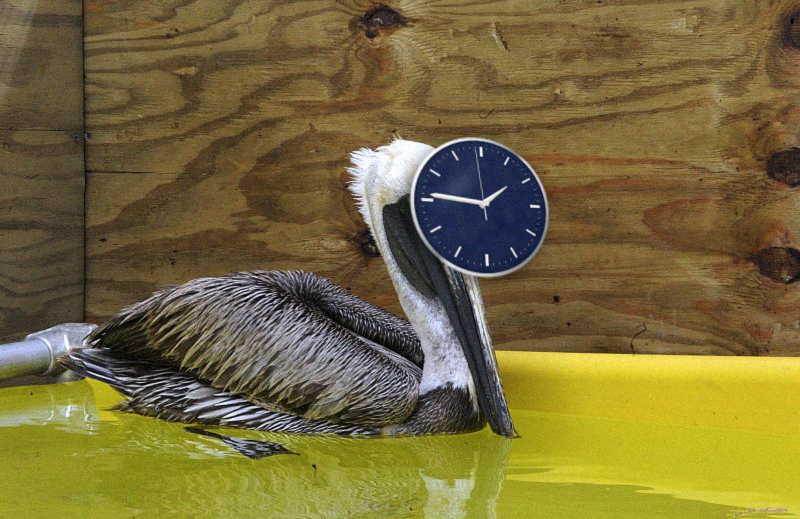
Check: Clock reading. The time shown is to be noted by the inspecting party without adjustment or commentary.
1:45:59
